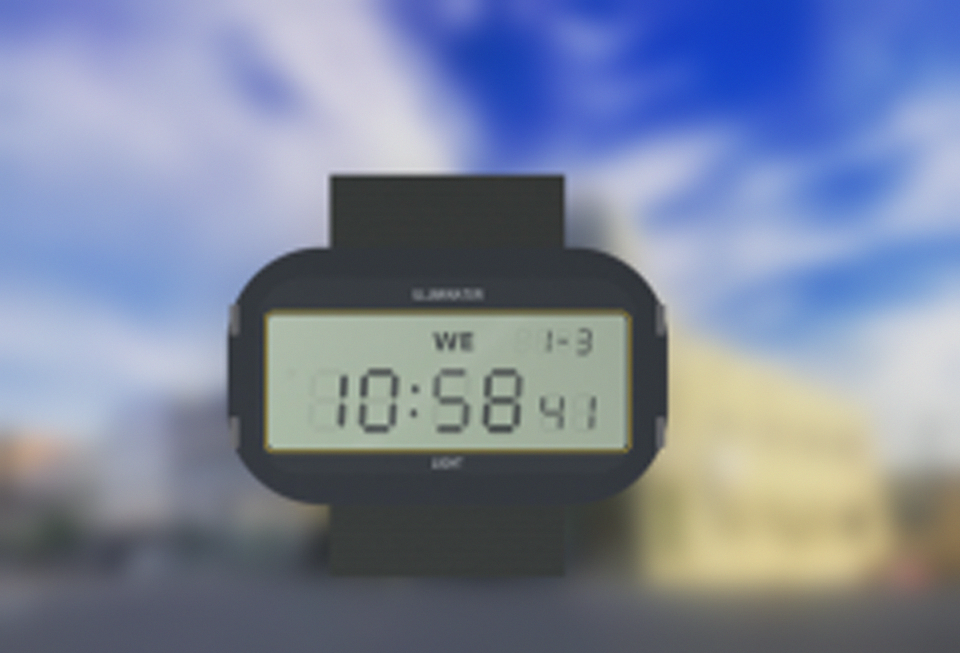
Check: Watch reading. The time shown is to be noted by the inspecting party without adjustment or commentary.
10:58:41
